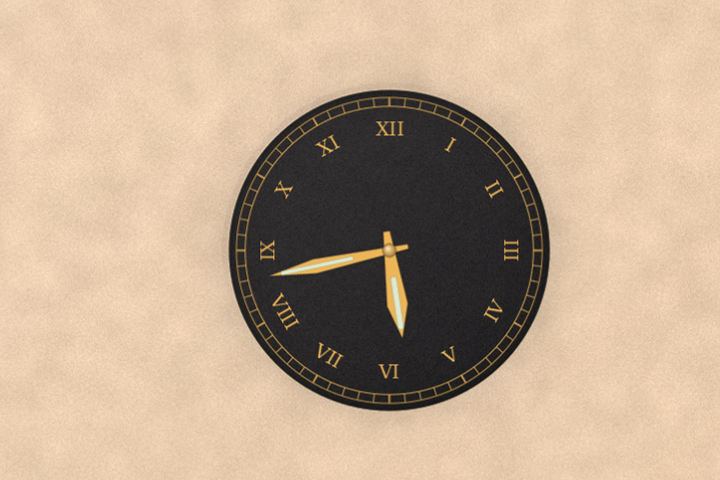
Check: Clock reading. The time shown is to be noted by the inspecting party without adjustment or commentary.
5:43
